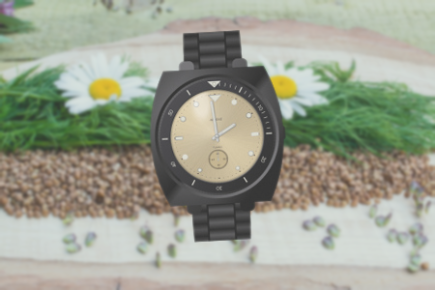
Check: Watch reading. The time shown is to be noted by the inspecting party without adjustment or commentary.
1:59
